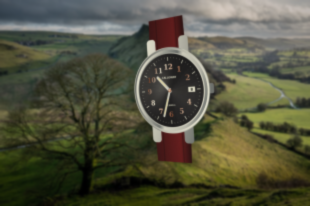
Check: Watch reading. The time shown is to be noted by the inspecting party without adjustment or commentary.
10:33
